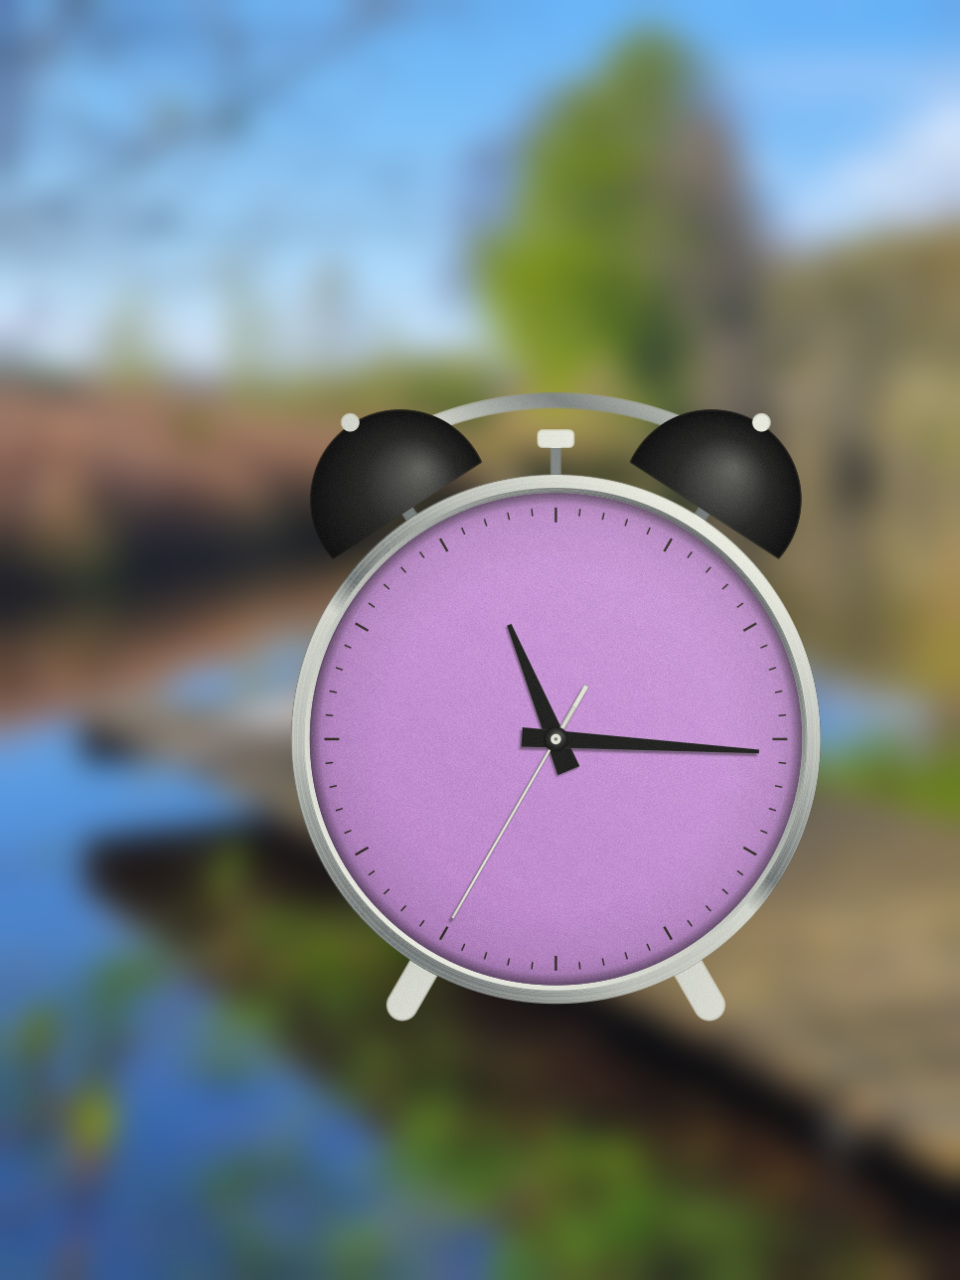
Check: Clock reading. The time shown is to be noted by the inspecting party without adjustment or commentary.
11:15:35
